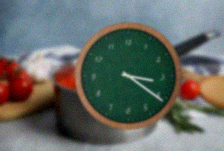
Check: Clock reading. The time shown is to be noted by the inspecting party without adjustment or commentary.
3:21
